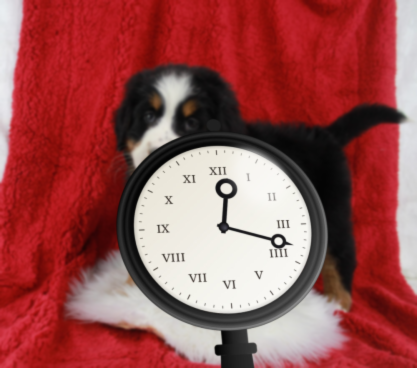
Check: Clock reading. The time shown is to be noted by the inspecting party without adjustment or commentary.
12:18
